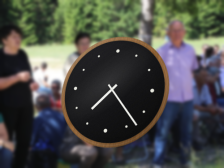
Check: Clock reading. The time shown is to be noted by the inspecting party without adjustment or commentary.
7:23
